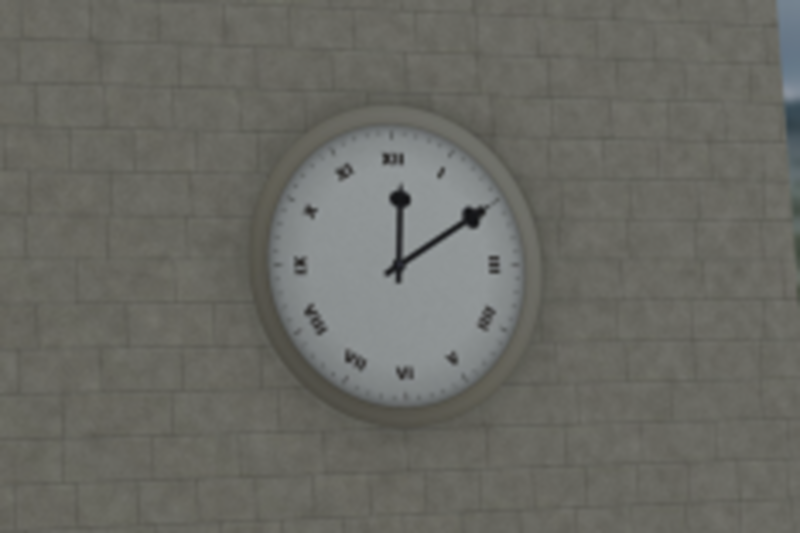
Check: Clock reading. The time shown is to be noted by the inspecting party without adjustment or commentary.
12:10
